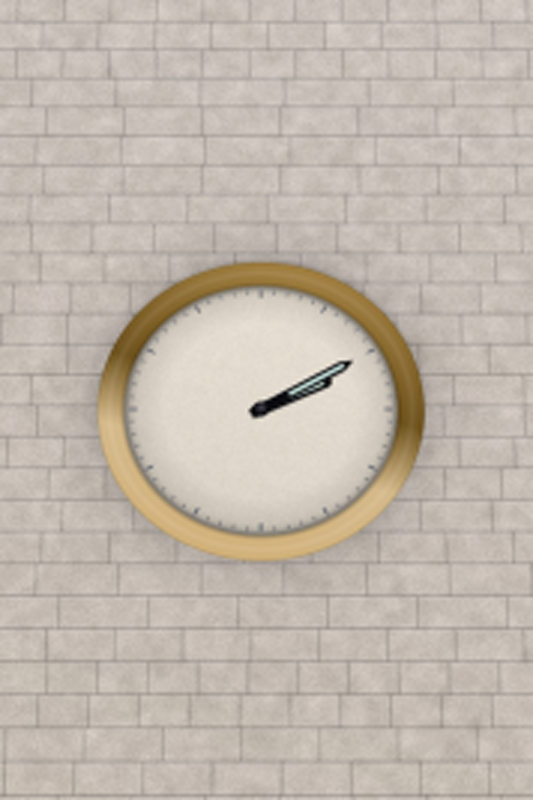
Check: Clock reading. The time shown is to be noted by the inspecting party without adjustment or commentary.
2:10
